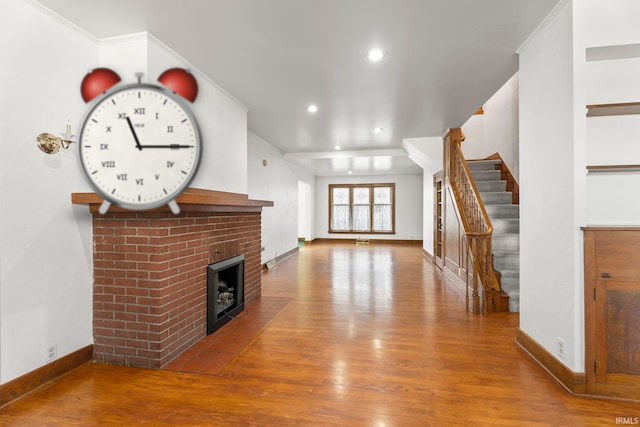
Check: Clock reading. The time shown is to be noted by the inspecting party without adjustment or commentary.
11:15
